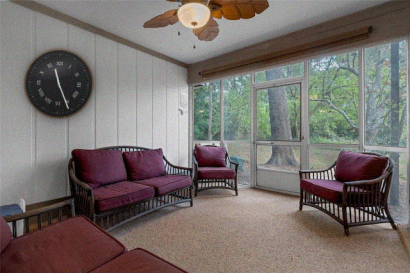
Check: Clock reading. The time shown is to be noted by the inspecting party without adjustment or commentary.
11:26
